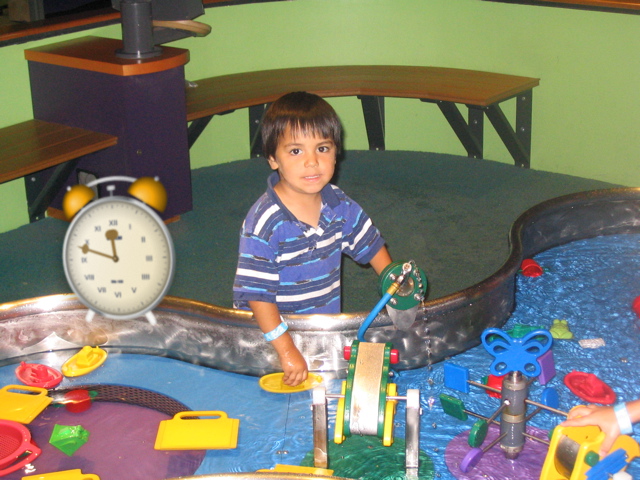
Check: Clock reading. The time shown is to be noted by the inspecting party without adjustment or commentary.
11:48
